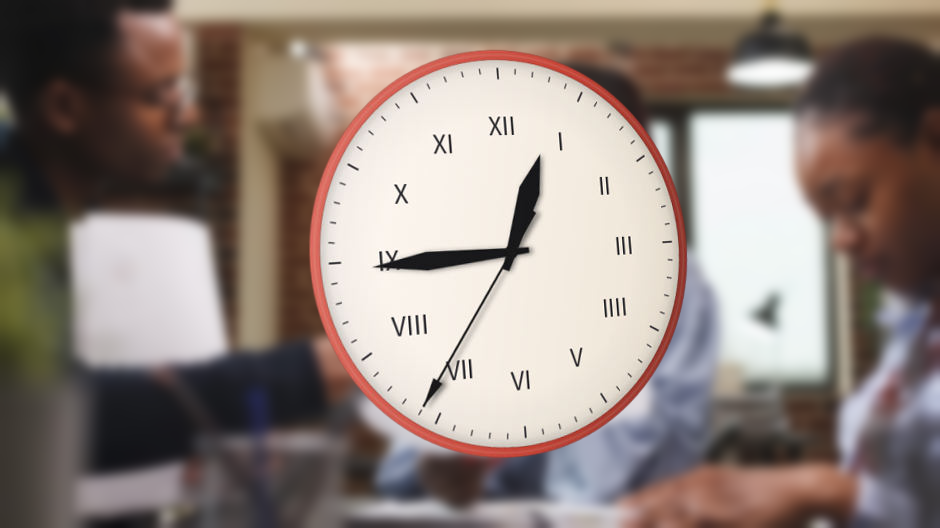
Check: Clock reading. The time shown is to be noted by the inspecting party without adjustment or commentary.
12:44:36
